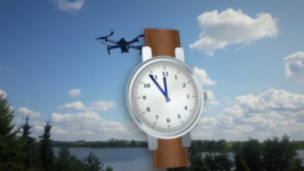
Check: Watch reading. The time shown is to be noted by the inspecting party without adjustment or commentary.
11:54
